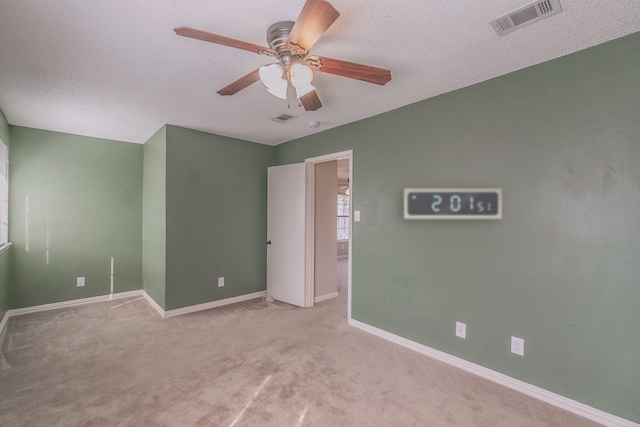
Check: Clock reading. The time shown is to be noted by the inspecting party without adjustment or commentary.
2:01
